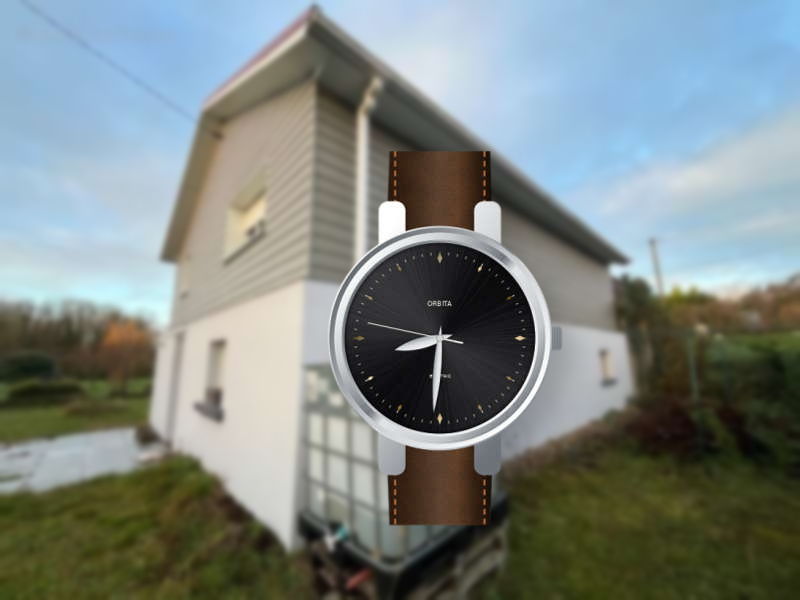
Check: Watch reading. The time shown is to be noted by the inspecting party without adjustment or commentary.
8:30:47
